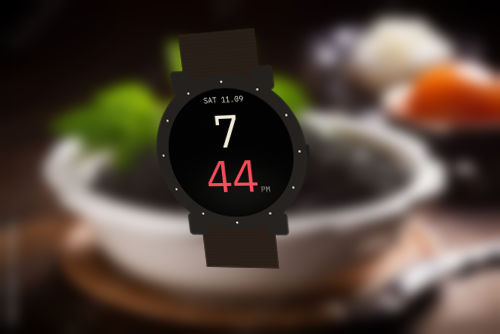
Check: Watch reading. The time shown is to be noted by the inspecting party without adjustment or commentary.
7:44
